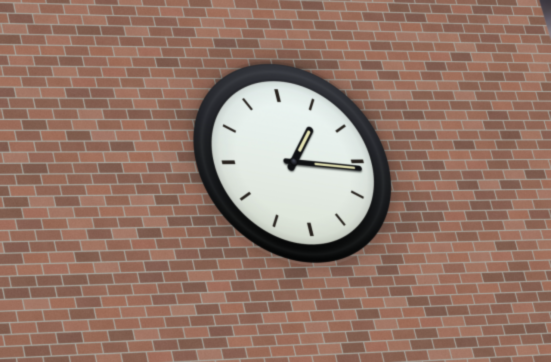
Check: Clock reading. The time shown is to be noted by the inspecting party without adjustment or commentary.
1:16
